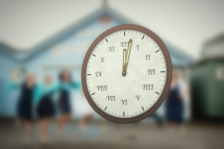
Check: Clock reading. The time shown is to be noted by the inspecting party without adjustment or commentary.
12:02
